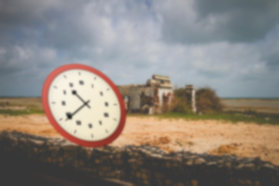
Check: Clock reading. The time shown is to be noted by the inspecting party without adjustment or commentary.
10:39
